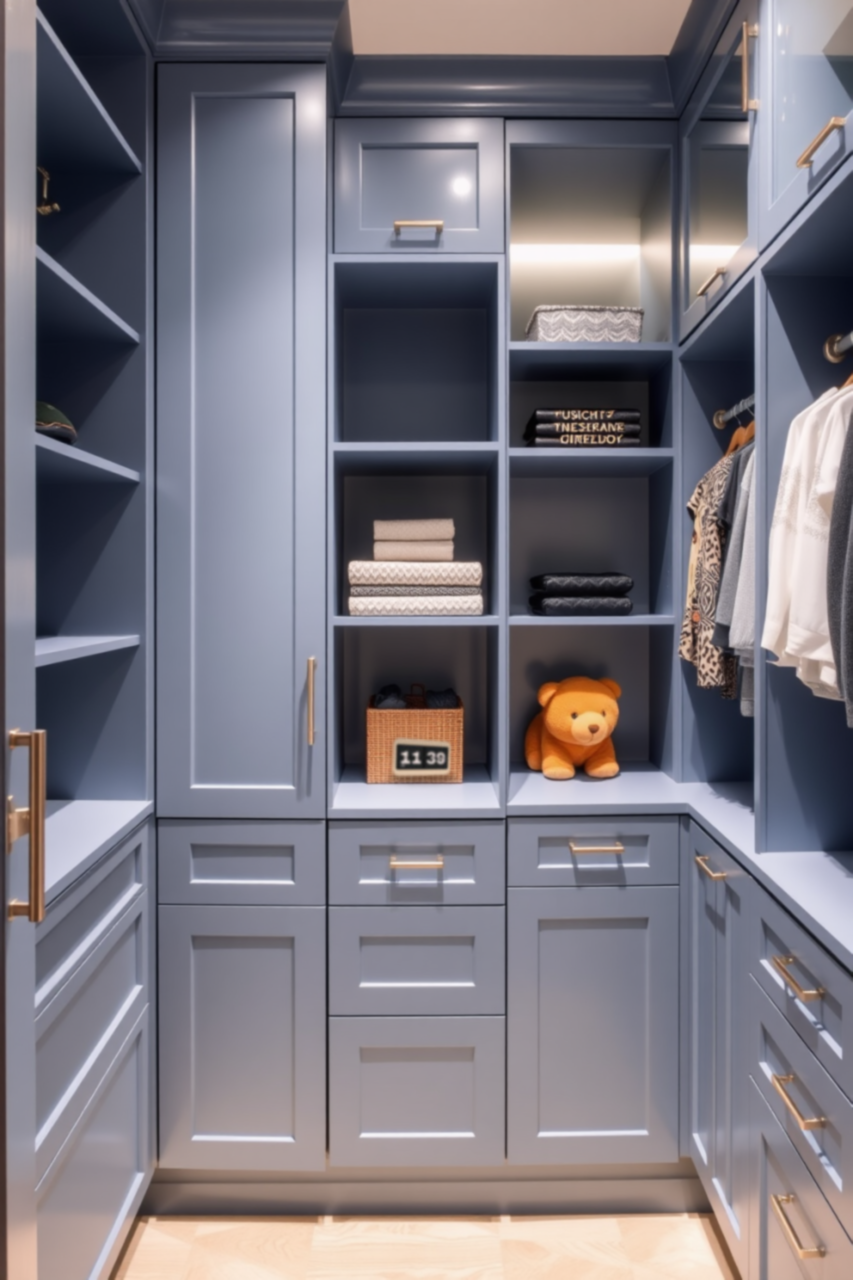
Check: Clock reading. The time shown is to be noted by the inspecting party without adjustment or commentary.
11:39
